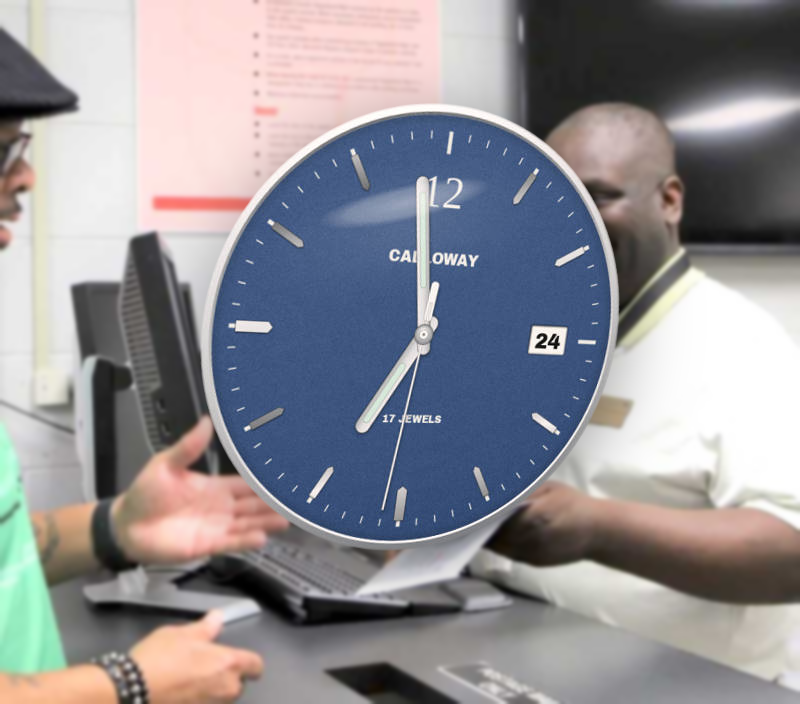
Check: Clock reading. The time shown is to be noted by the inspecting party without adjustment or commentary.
6:58:31
